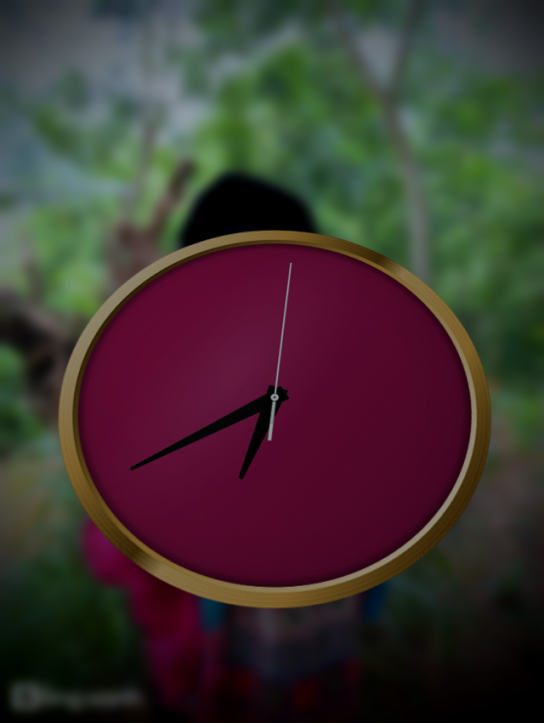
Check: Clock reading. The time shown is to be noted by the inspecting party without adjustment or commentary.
6:40:01
